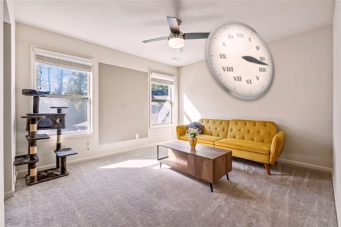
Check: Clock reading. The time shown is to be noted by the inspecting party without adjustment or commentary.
3:17
